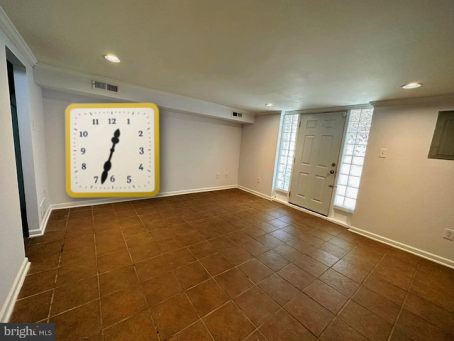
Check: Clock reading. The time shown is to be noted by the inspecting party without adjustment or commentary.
12:33
